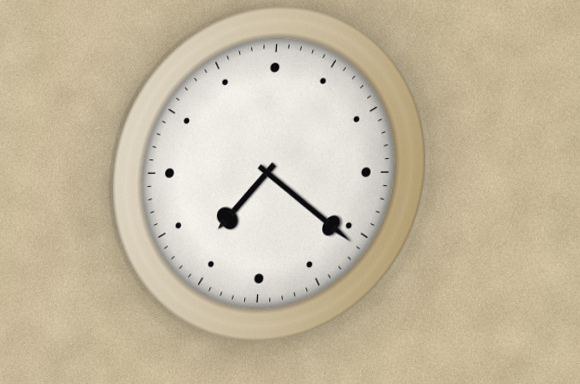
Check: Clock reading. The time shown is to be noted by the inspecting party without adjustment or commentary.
7:21
